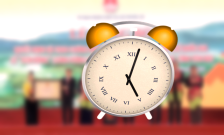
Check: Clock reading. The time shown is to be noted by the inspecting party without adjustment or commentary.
5:02
